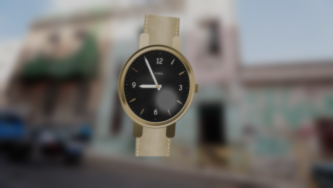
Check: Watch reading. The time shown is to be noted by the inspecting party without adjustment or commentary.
8:55
